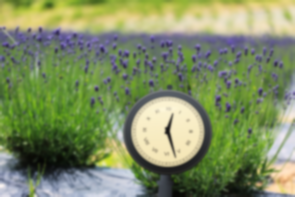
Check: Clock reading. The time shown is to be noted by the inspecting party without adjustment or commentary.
12:27
